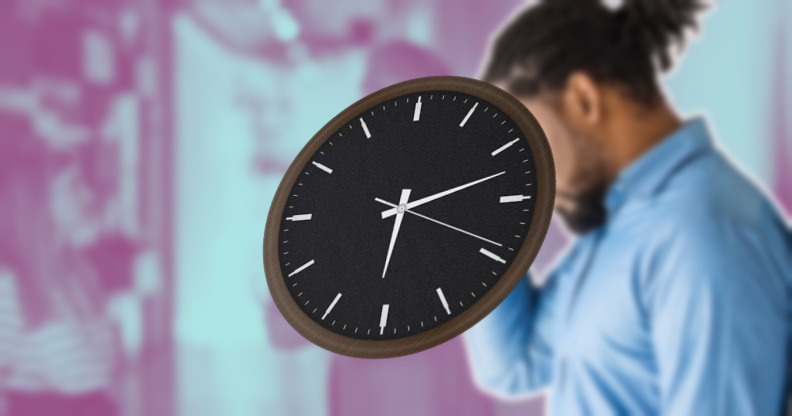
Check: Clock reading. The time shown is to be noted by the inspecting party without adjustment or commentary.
6:12:19
